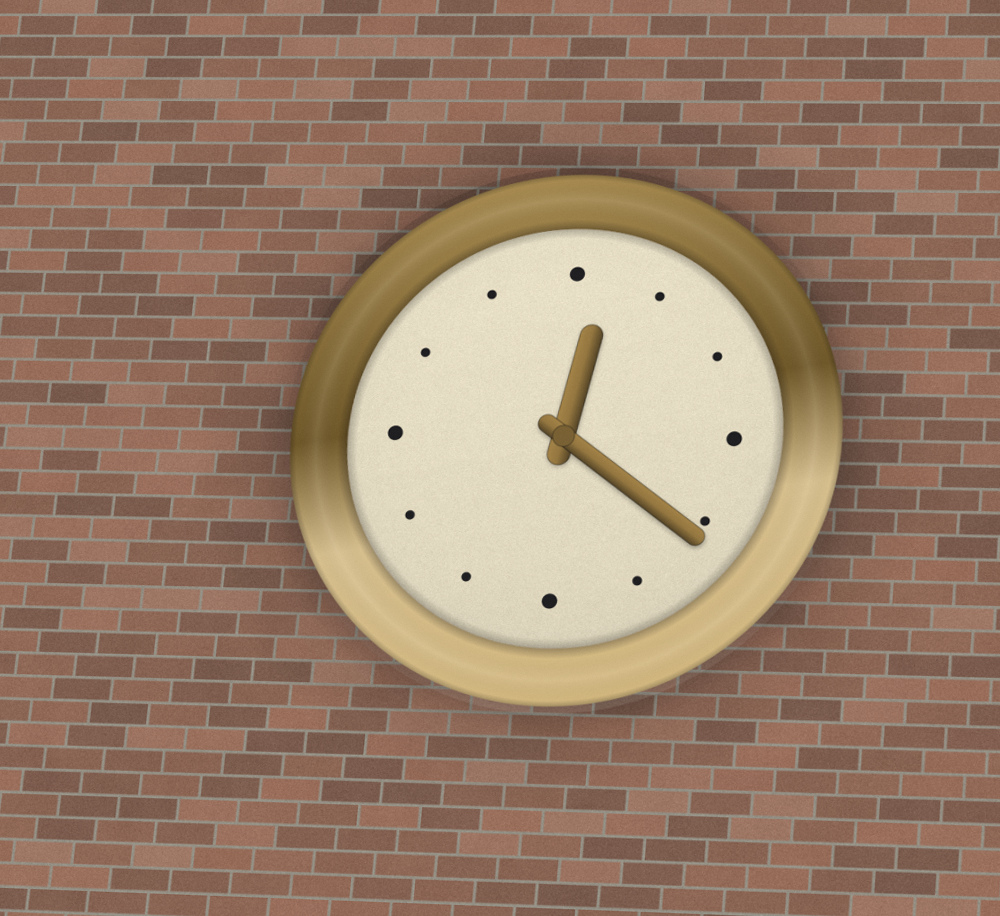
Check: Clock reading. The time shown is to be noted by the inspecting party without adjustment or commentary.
12:21
